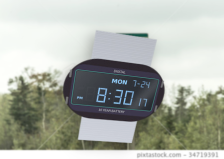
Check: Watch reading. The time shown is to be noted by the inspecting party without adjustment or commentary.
8:30:17
